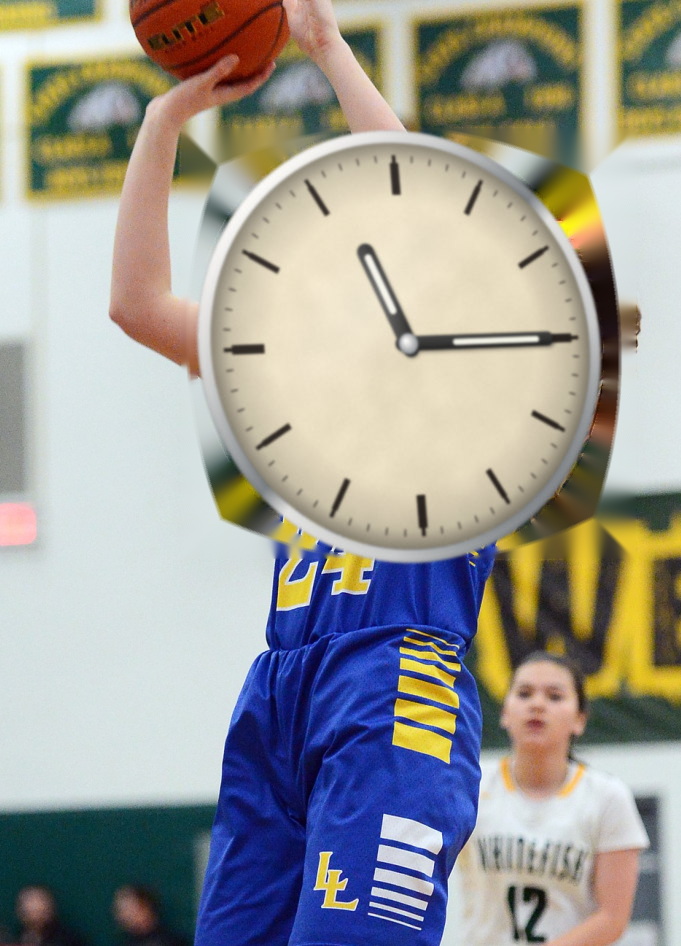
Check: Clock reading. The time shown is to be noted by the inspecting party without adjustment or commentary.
11:15
